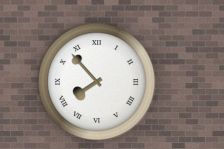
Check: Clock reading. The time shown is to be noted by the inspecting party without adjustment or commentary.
7:53
